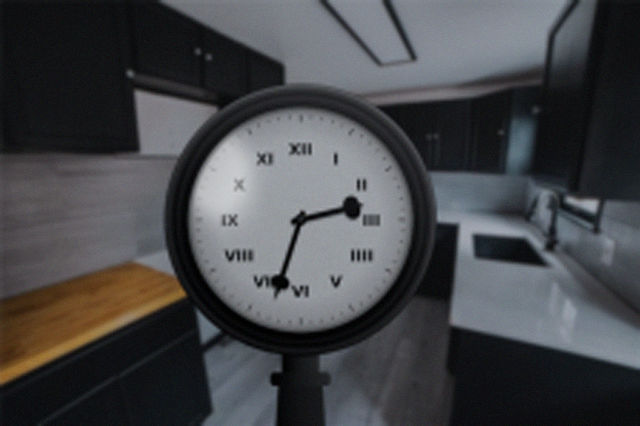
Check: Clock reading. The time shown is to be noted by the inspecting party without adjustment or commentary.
2:33
